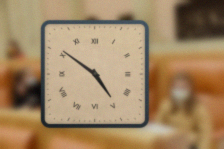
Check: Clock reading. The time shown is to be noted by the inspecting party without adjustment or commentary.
4:51
